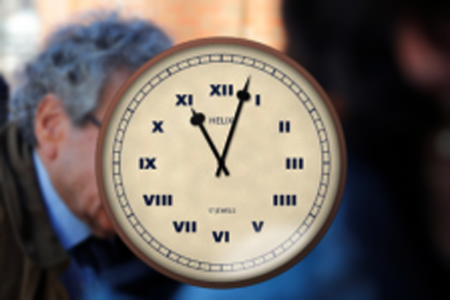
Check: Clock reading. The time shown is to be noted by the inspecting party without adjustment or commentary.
11:03
